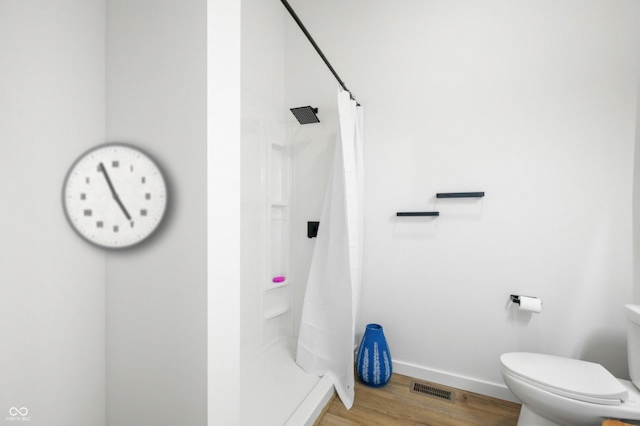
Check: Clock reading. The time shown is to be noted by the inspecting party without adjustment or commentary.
4:56
